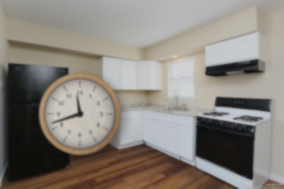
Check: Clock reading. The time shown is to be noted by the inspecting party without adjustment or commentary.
11:42
